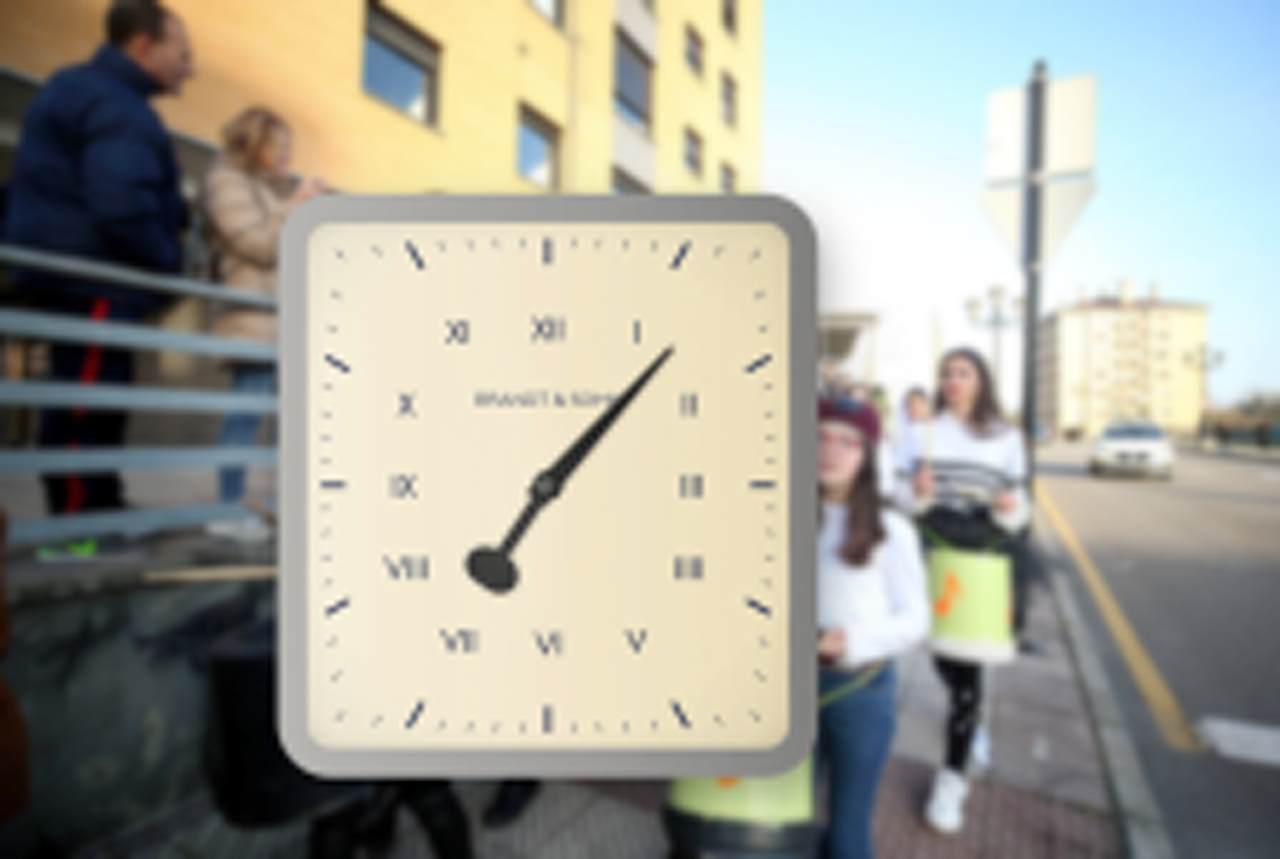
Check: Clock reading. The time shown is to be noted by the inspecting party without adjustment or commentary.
7:07
